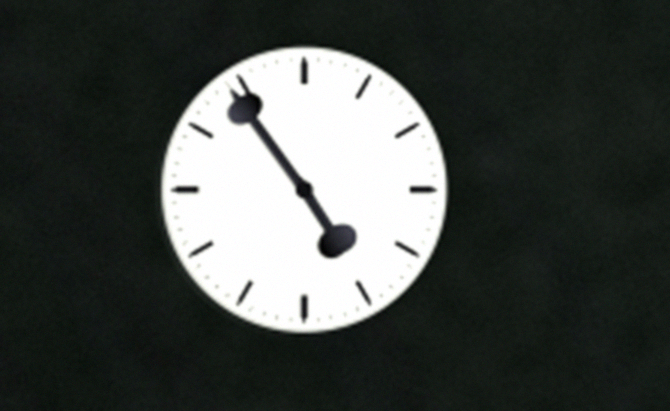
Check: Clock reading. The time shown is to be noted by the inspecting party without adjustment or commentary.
4:54
